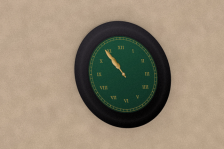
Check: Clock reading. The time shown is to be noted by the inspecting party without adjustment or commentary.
10:54
